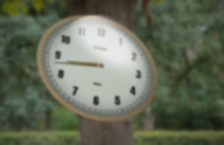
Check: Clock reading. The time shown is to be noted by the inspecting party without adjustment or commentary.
8:43
